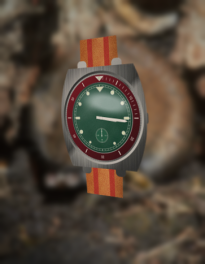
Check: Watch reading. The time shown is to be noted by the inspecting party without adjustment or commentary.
3:16
